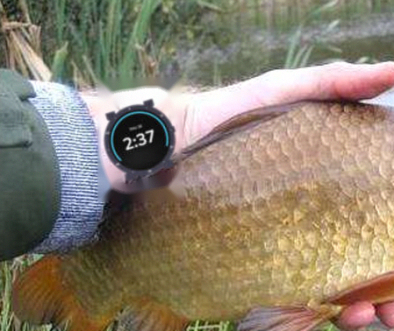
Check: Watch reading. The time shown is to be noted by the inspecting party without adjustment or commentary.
2:37
